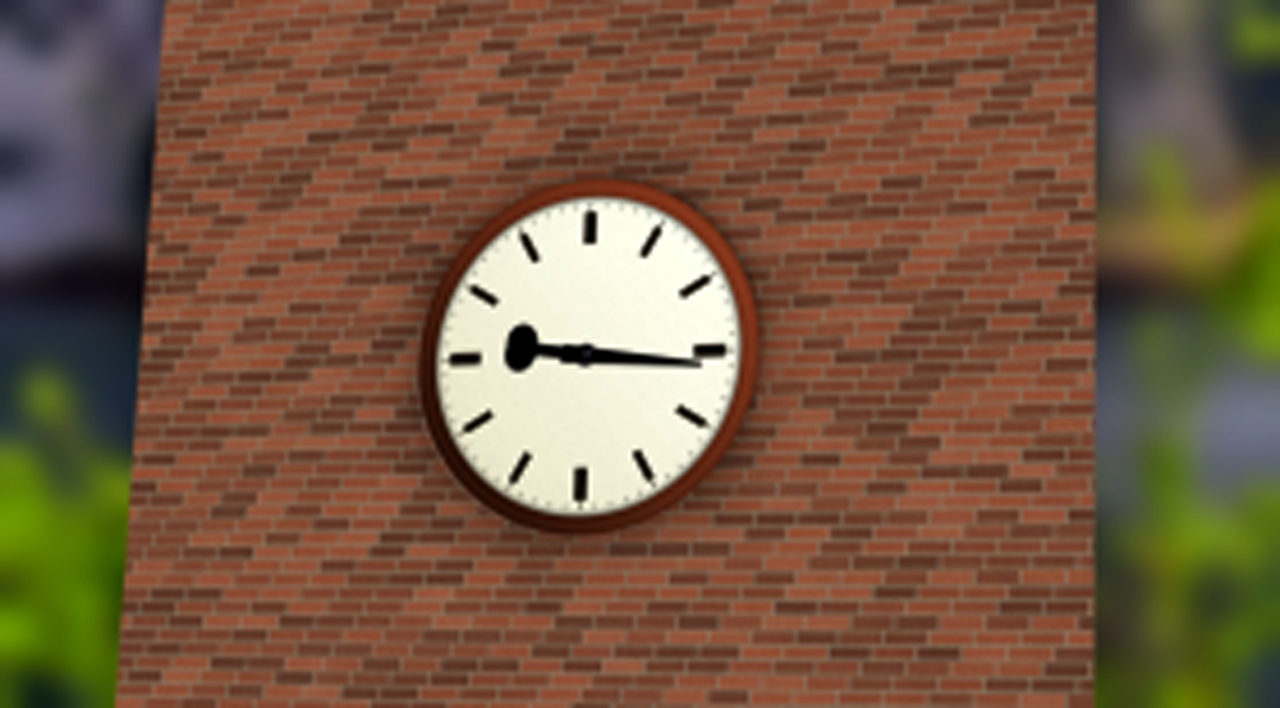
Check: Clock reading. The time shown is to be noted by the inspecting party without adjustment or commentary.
9:16
